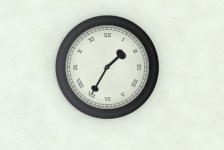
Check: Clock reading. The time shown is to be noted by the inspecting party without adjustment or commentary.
1:35
